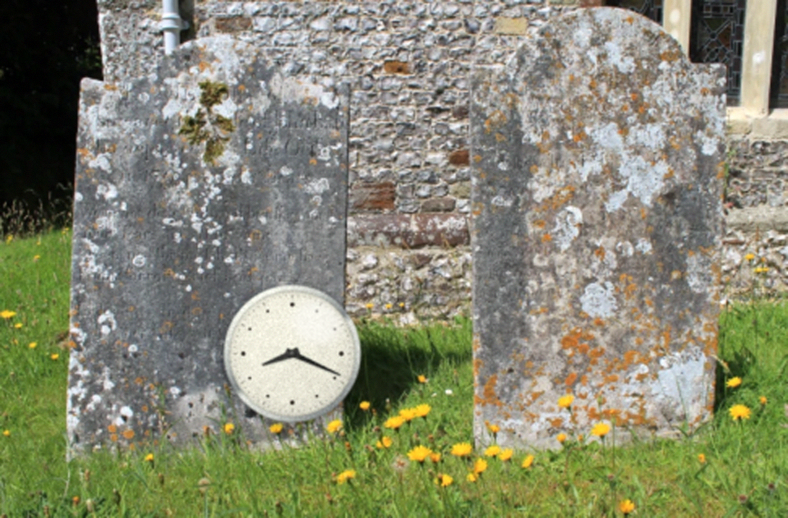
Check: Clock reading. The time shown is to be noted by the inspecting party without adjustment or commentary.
8:19
